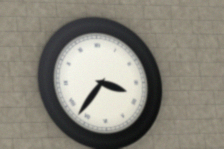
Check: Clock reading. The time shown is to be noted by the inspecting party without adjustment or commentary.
3:37
